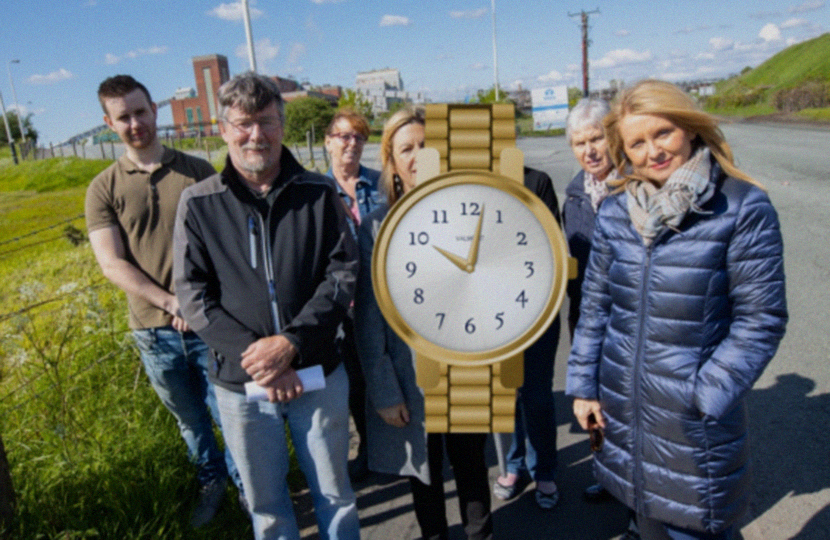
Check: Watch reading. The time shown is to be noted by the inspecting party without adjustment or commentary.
10:02
